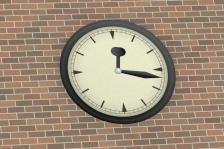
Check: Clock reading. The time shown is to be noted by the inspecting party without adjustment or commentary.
12:17
